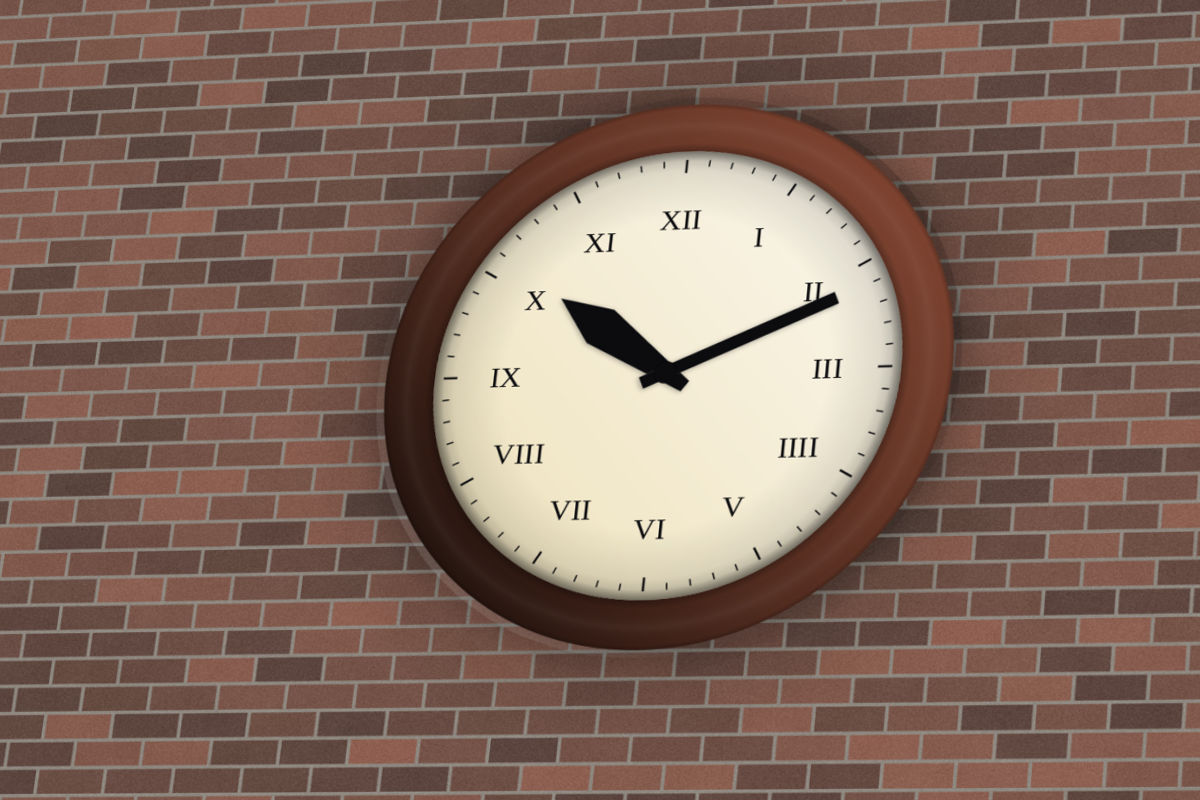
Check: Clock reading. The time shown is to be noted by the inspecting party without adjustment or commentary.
10:11
